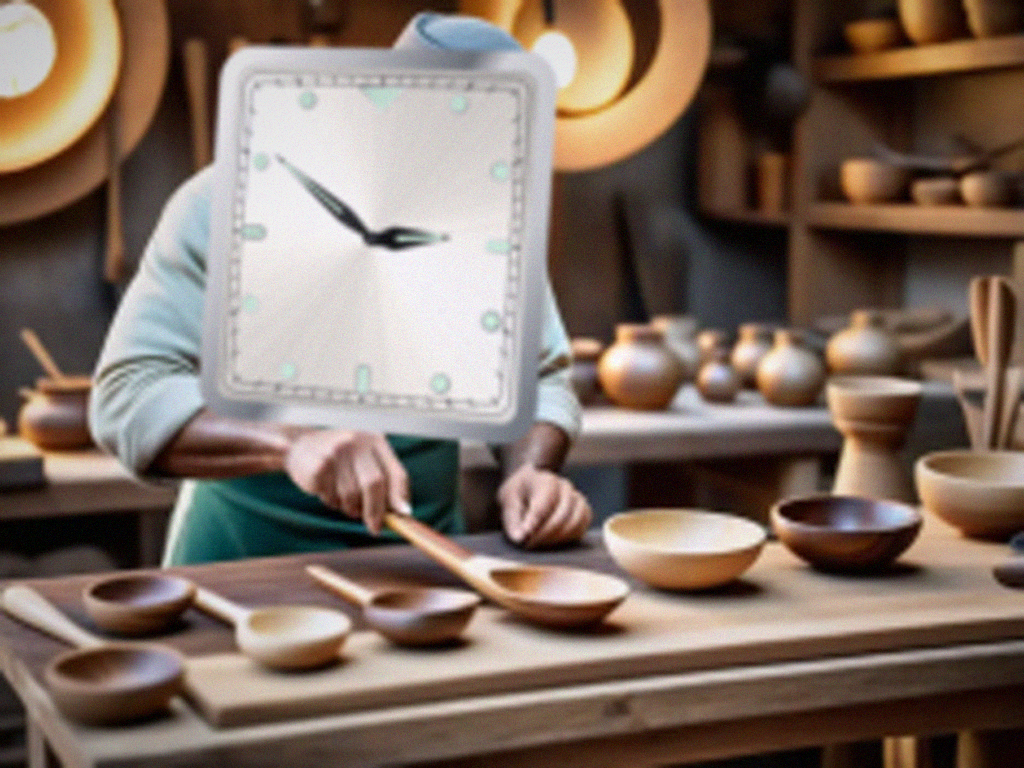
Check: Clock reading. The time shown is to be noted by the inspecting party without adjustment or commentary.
2:51
